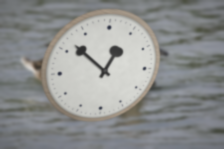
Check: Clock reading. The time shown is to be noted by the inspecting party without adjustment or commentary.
12:52
